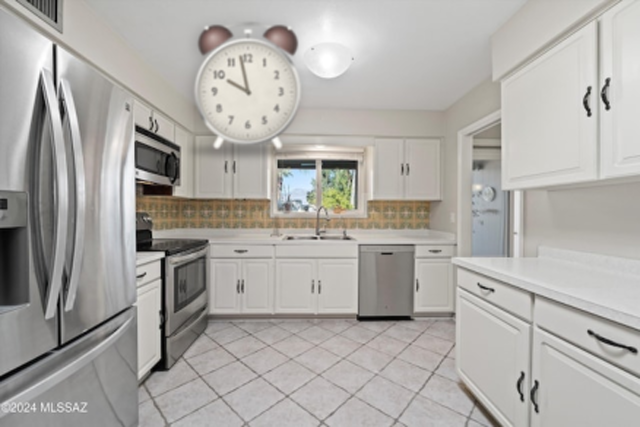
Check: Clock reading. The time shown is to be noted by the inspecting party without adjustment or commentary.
9:58
